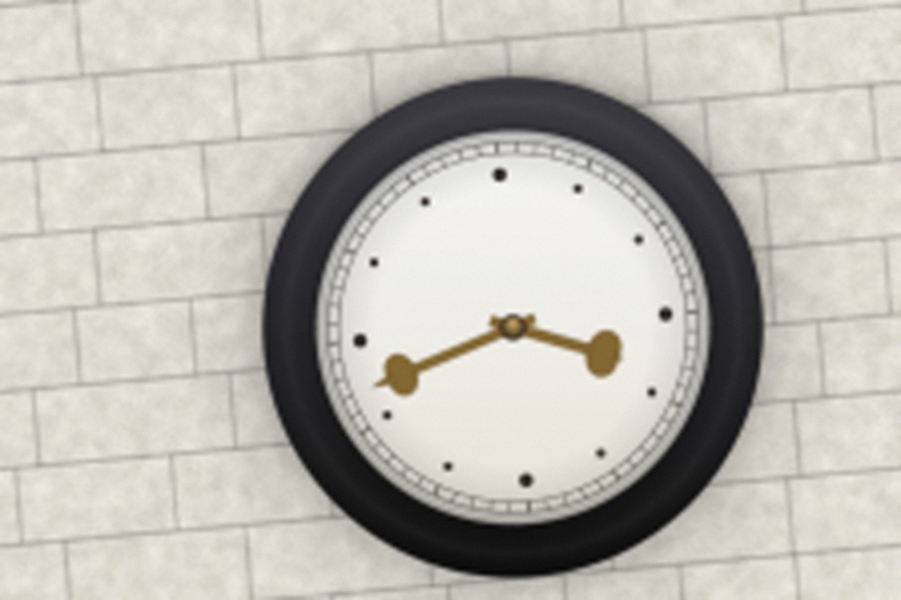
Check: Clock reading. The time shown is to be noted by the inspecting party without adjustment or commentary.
3:42
